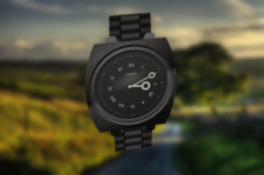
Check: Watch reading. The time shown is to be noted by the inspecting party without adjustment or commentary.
3:11
